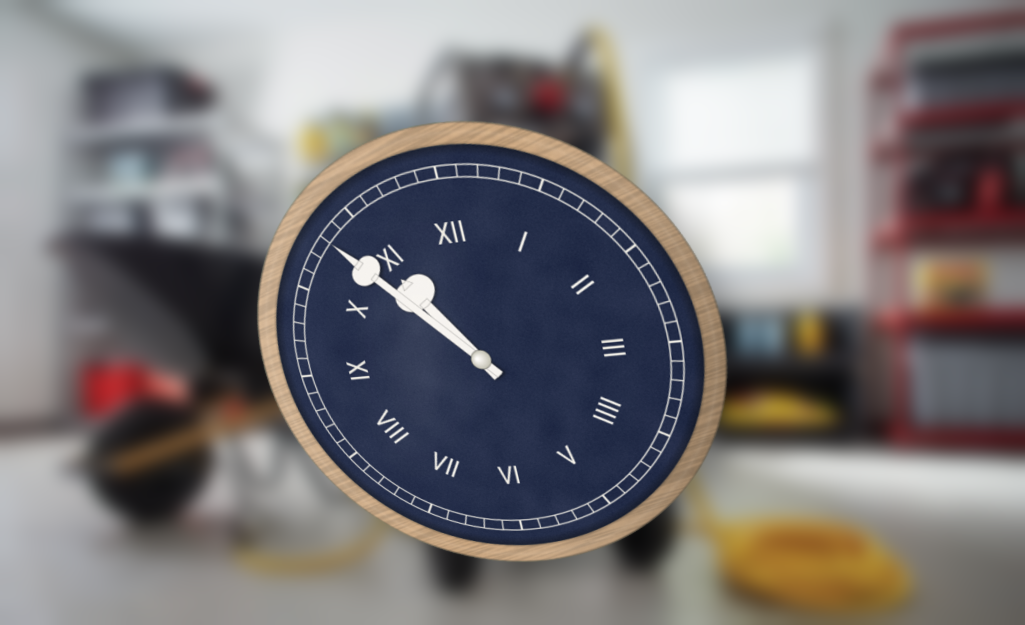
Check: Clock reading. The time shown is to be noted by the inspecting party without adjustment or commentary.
10:53
